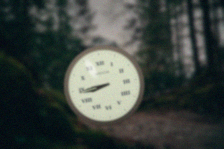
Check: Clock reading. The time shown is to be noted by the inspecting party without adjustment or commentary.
8:44
